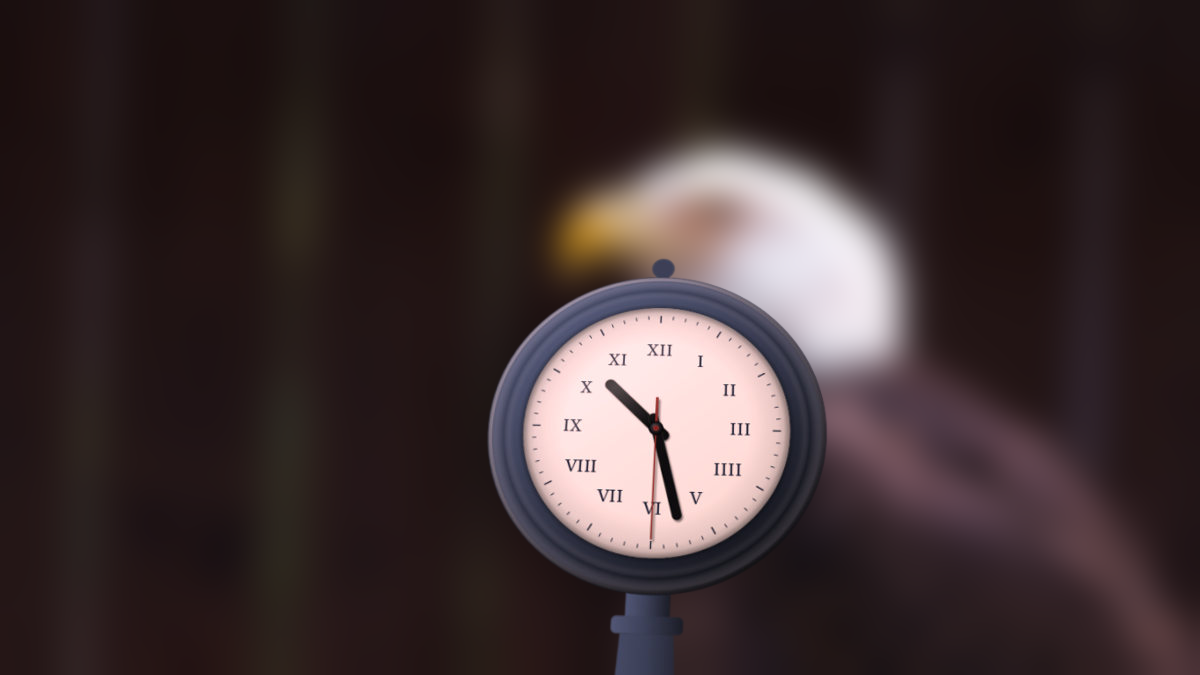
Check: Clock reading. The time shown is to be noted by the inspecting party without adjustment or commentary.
10:27:30
